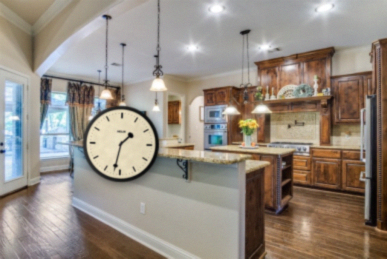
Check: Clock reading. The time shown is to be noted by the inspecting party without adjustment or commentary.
1:32
